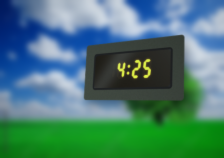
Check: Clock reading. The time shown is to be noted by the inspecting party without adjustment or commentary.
4:25
